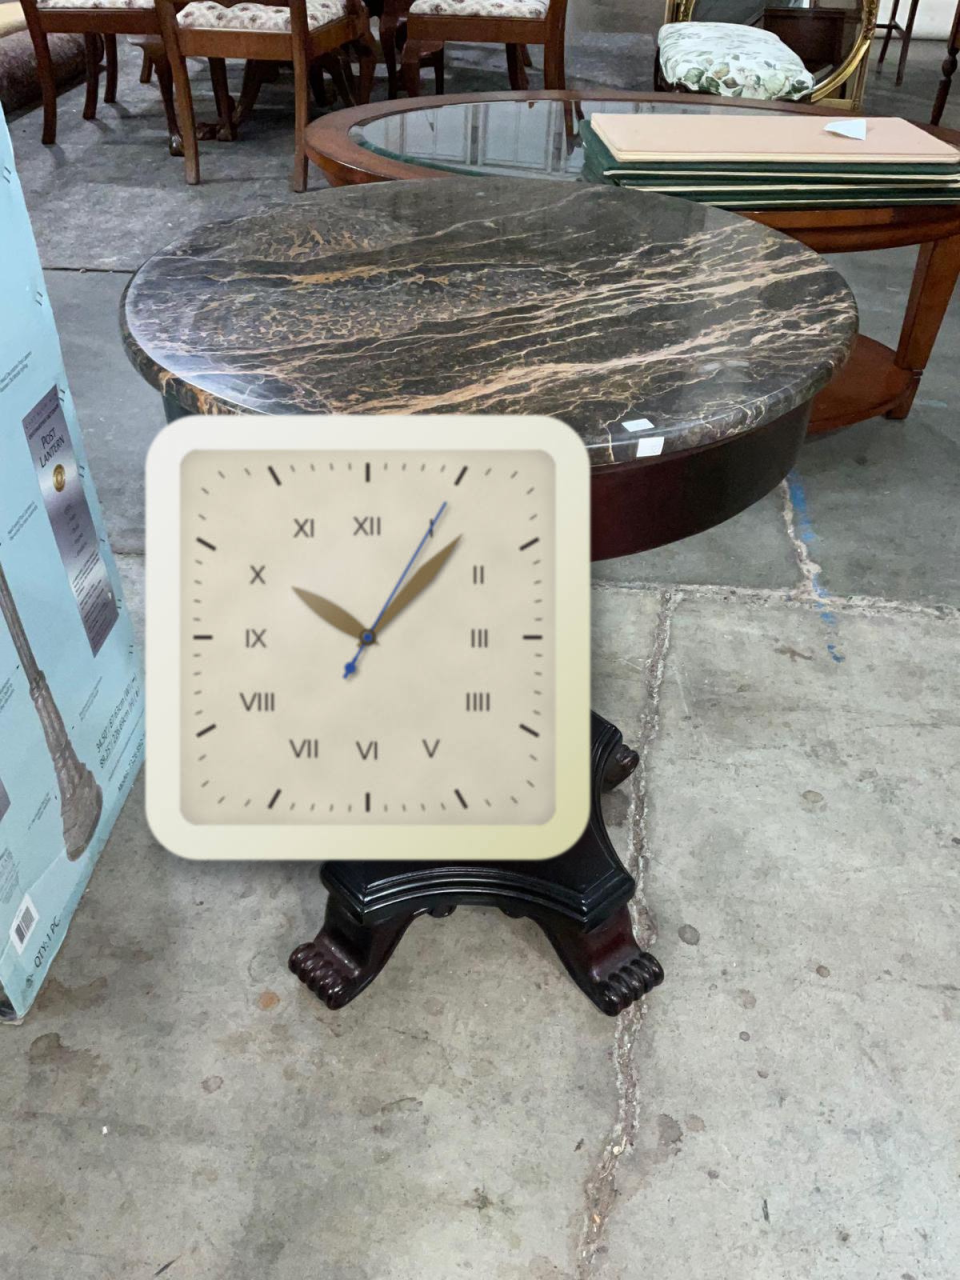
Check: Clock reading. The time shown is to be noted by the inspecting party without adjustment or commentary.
10:07:05
